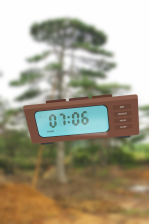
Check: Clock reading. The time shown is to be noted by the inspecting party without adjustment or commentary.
7:06
